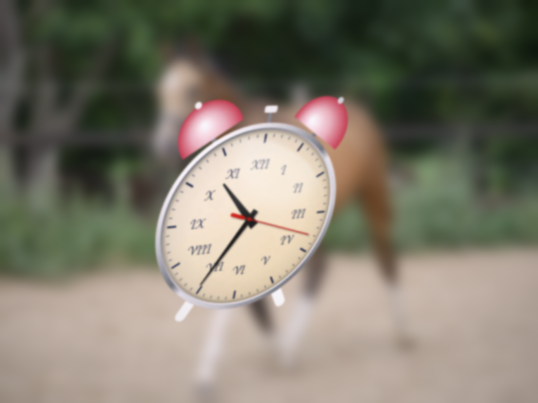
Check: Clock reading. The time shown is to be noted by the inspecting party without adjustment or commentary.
10:35:18
